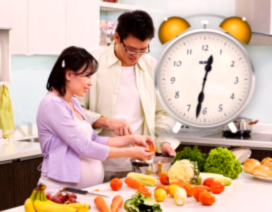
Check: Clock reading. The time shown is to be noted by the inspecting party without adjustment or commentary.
12:32
